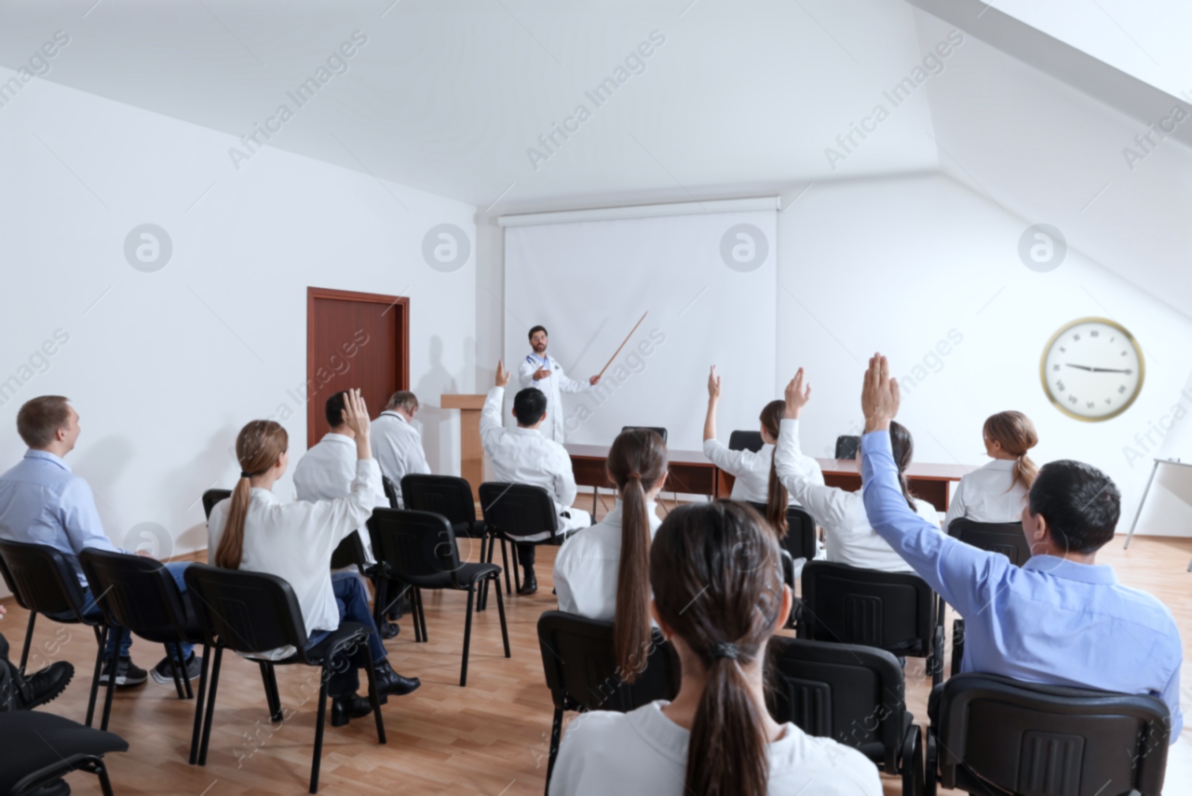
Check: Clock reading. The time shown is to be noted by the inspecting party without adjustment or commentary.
9:15
